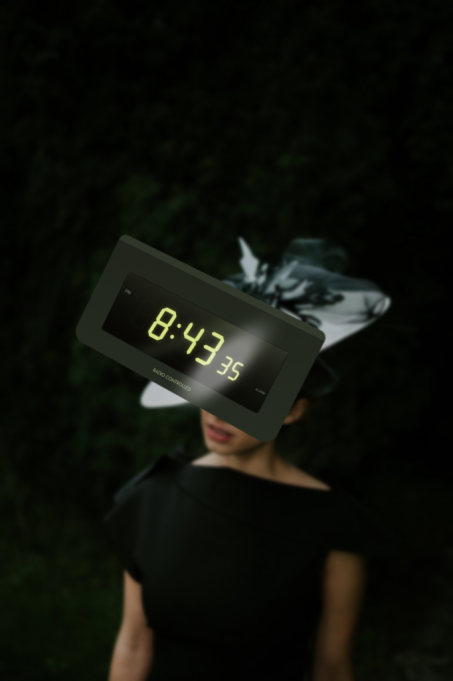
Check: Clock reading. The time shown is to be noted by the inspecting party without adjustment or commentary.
8:43:35
